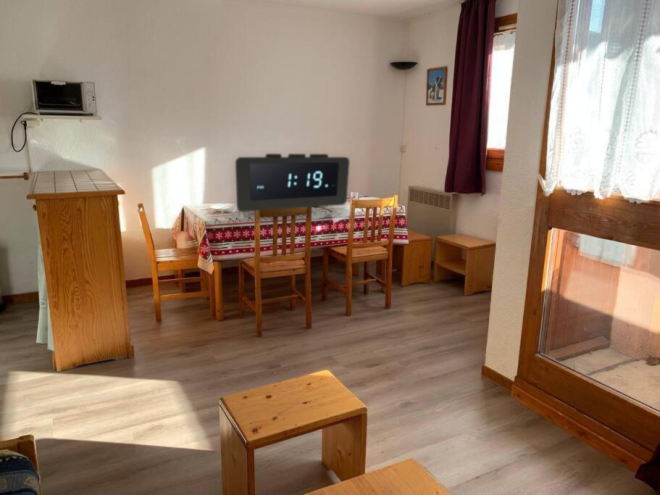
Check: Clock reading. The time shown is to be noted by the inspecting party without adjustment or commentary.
1:19
